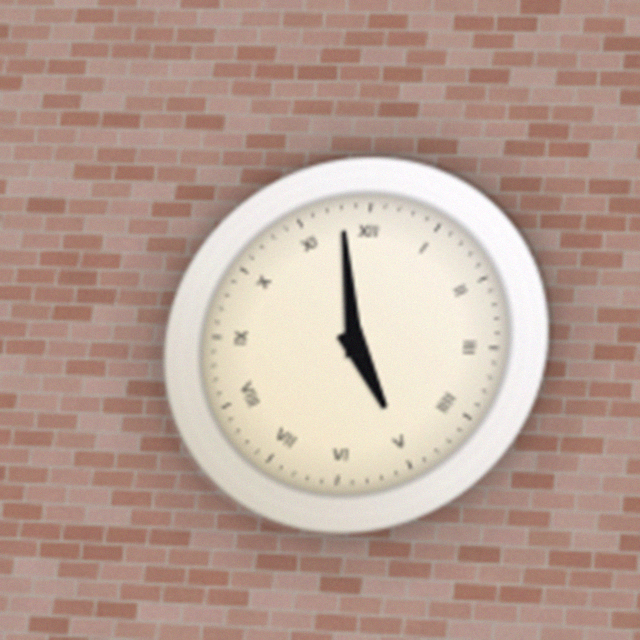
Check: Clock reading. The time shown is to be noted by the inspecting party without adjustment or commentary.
4:58
